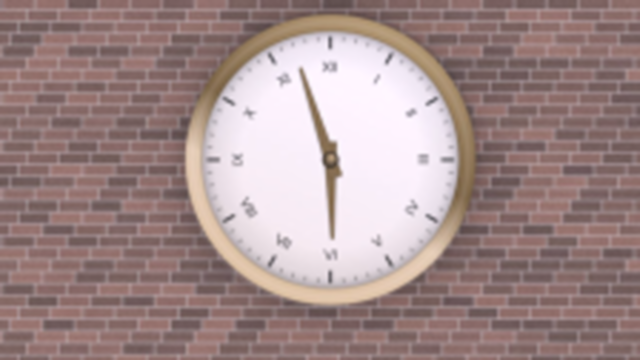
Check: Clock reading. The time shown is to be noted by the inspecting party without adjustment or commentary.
5:57
